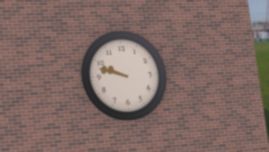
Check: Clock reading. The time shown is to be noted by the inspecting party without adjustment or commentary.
9:48
